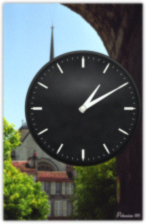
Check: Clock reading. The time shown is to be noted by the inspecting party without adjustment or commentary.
1:10
